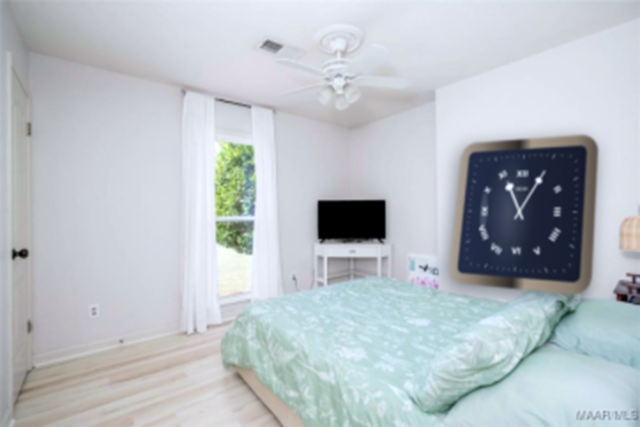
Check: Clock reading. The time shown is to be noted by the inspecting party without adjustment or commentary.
11:05
